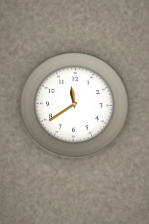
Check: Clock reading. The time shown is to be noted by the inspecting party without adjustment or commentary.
11:39
